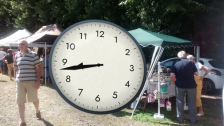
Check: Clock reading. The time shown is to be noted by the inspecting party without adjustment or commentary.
8:43
